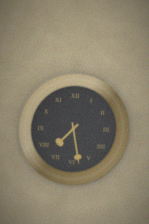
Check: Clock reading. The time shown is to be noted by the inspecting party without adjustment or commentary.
7:28
